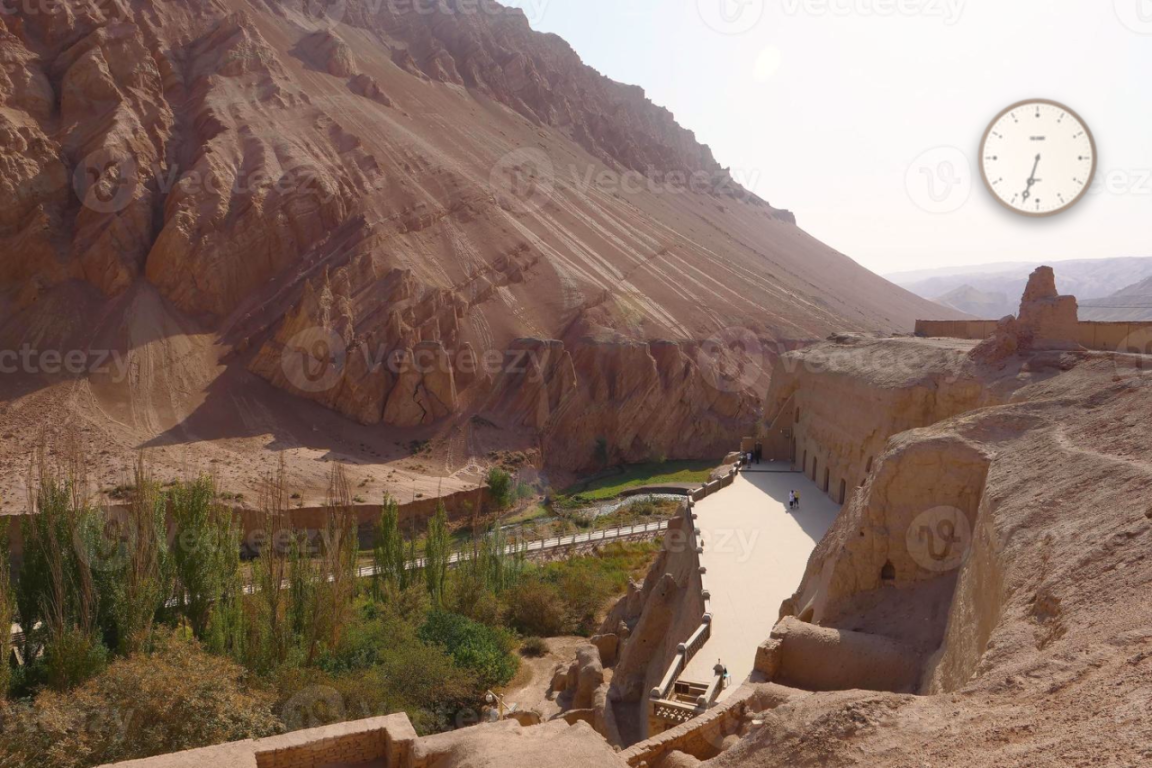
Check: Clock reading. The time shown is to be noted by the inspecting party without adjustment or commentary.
6:33
